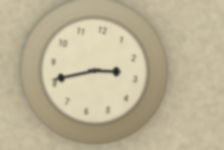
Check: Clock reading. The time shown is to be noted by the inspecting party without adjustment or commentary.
2:41
